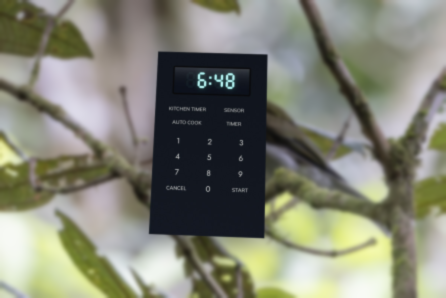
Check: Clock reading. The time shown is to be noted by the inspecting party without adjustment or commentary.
6:48
